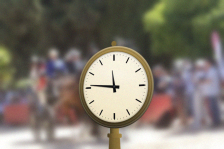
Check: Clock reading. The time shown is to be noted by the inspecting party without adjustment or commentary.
11:46
